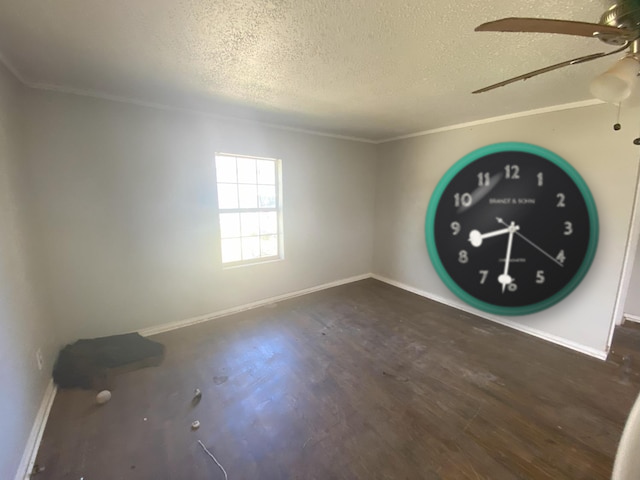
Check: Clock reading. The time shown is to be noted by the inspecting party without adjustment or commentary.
8:31:21
